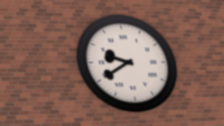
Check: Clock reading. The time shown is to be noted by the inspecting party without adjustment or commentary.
9:40
